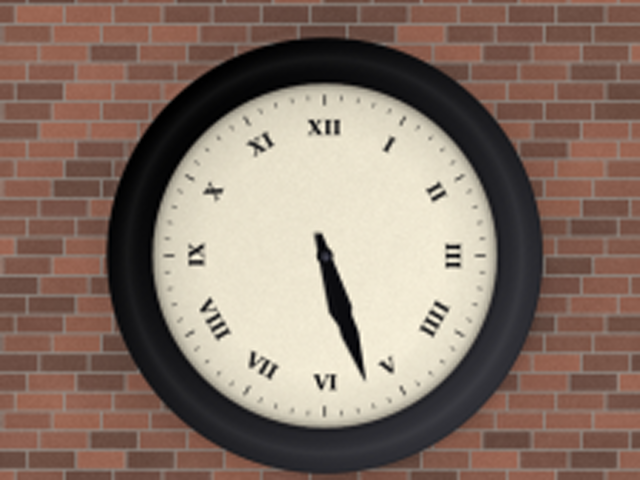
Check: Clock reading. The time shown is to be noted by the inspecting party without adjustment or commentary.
5:27
